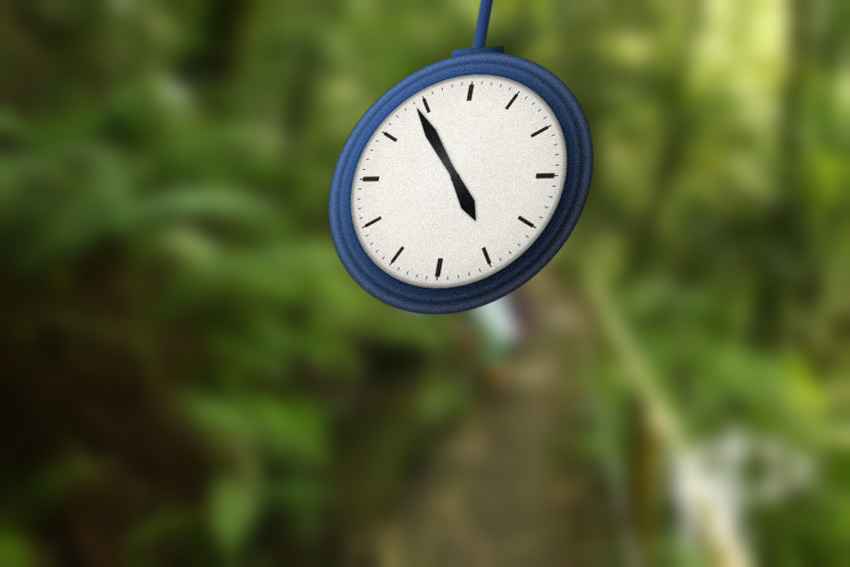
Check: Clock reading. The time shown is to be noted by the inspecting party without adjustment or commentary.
4:54
